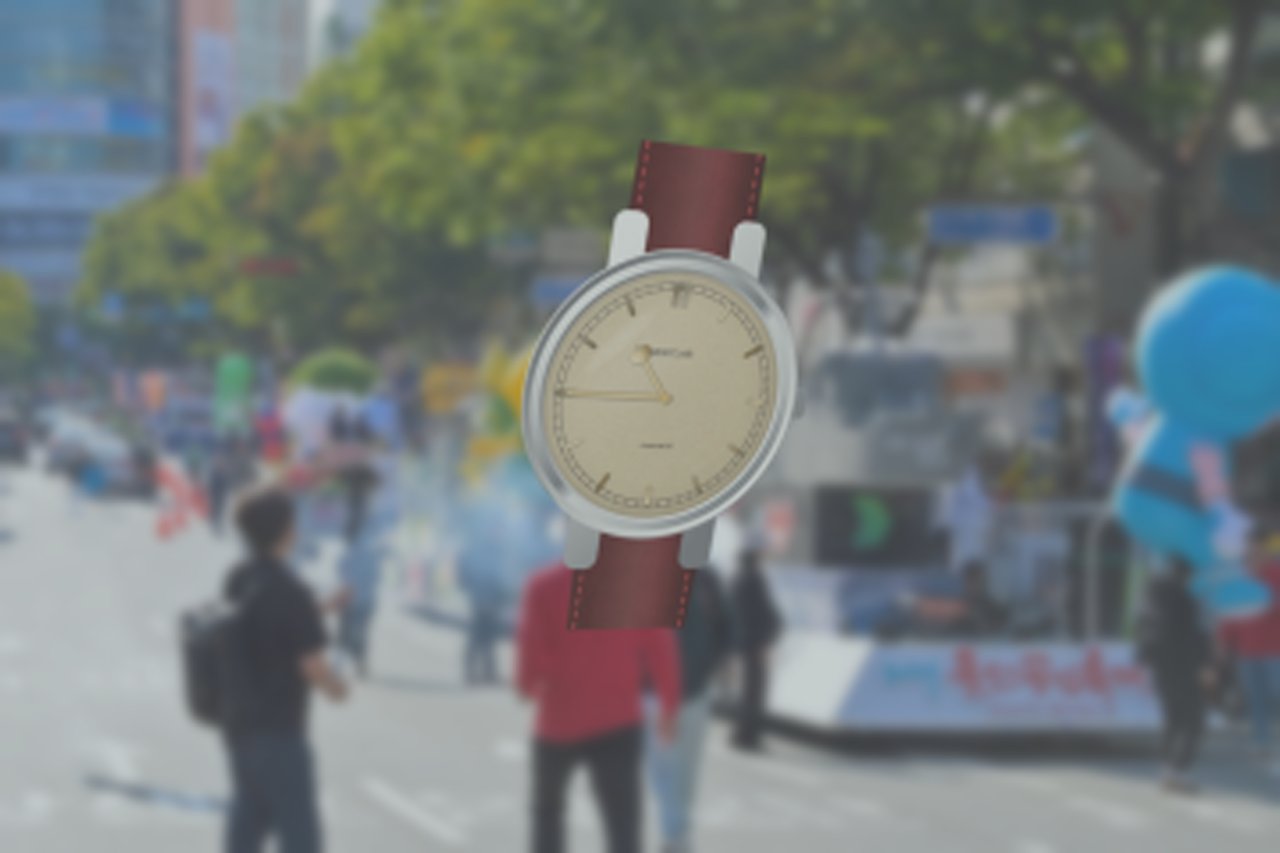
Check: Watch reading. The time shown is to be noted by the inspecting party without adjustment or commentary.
10:45
